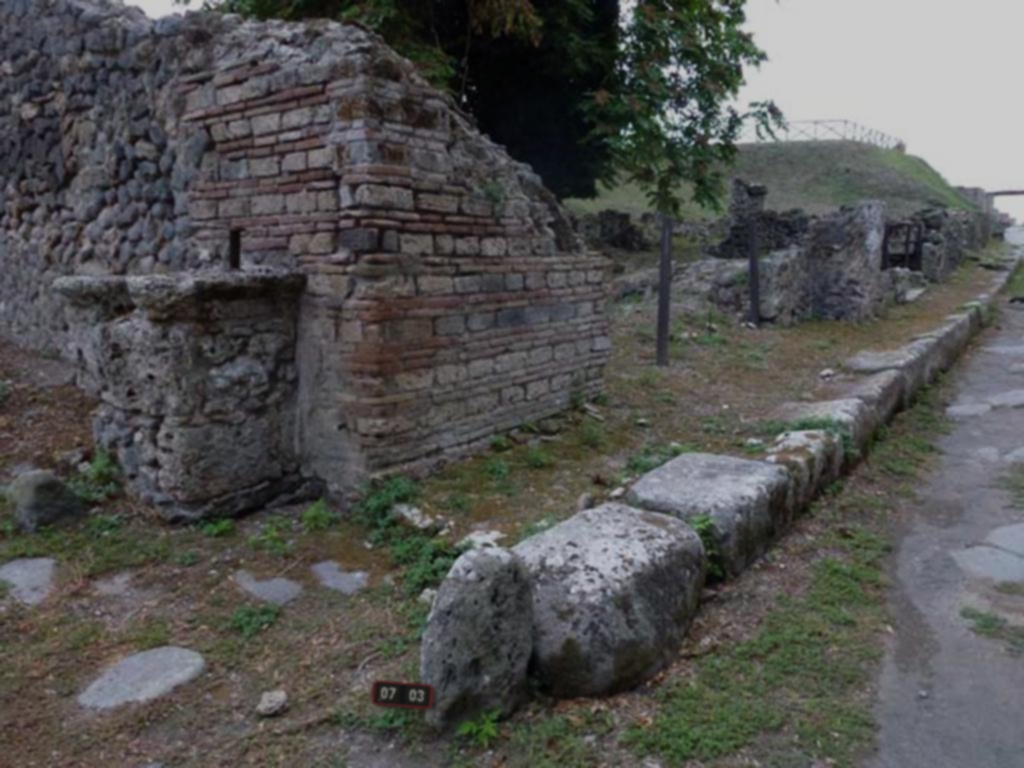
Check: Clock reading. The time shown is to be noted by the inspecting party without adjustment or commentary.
7:03
